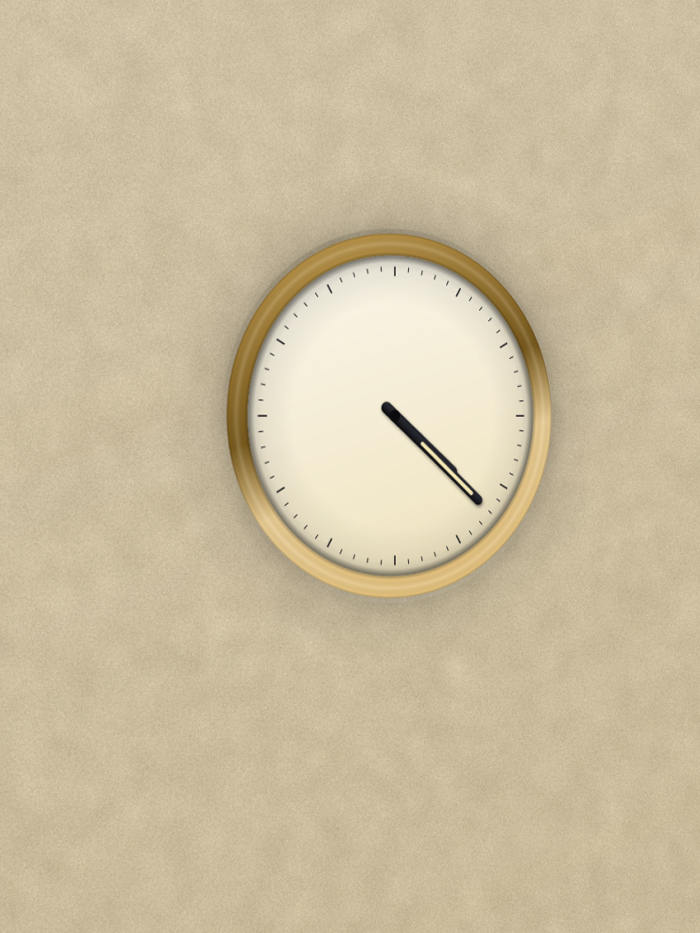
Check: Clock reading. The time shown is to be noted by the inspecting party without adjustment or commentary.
4:22
